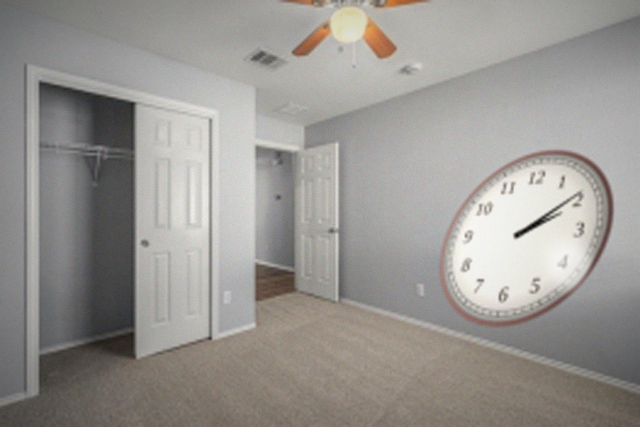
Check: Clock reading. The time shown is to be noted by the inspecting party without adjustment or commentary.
2:09
